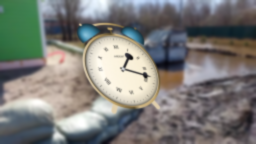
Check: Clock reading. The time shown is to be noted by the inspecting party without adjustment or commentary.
1:18
